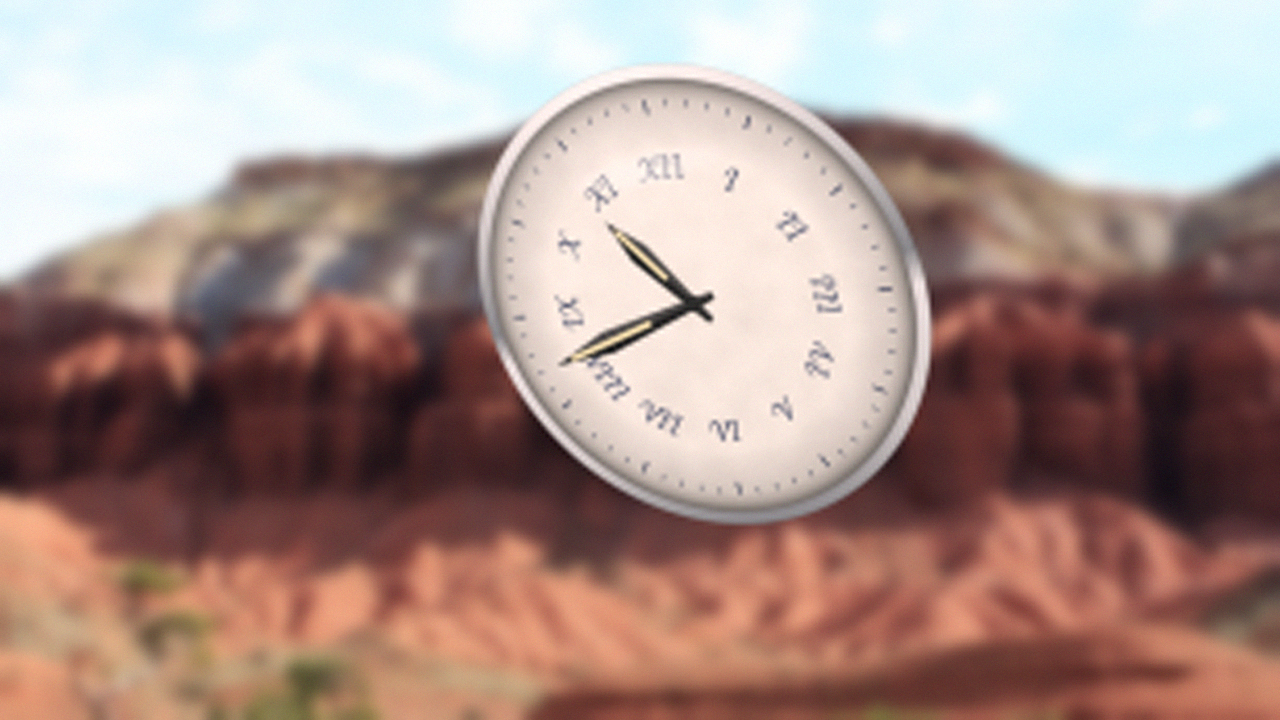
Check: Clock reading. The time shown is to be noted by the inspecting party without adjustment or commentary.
10:42
